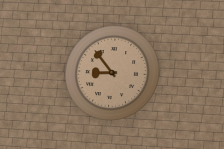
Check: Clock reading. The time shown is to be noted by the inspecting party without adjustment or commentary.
8:53
